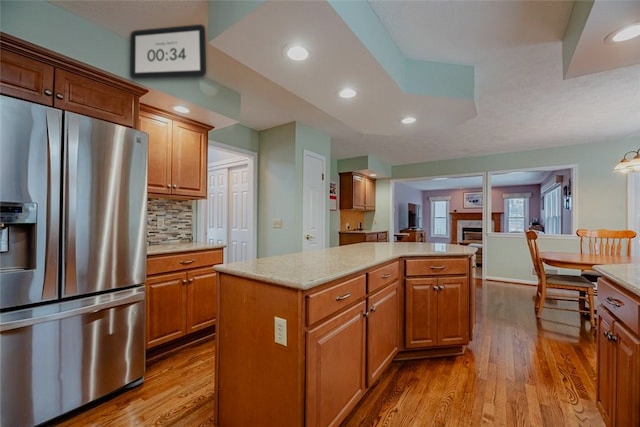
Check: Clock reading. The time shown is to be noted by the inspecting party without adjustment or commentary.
0:34
